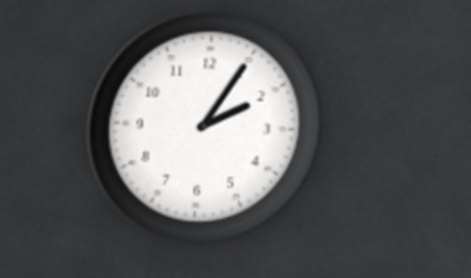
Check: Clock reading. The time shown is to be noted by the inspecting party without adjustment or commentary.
2:05
